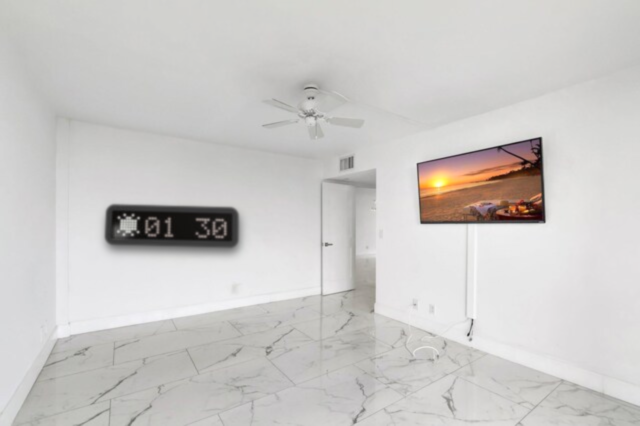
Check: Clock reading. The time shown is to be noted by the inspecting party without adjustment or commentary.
1:30
